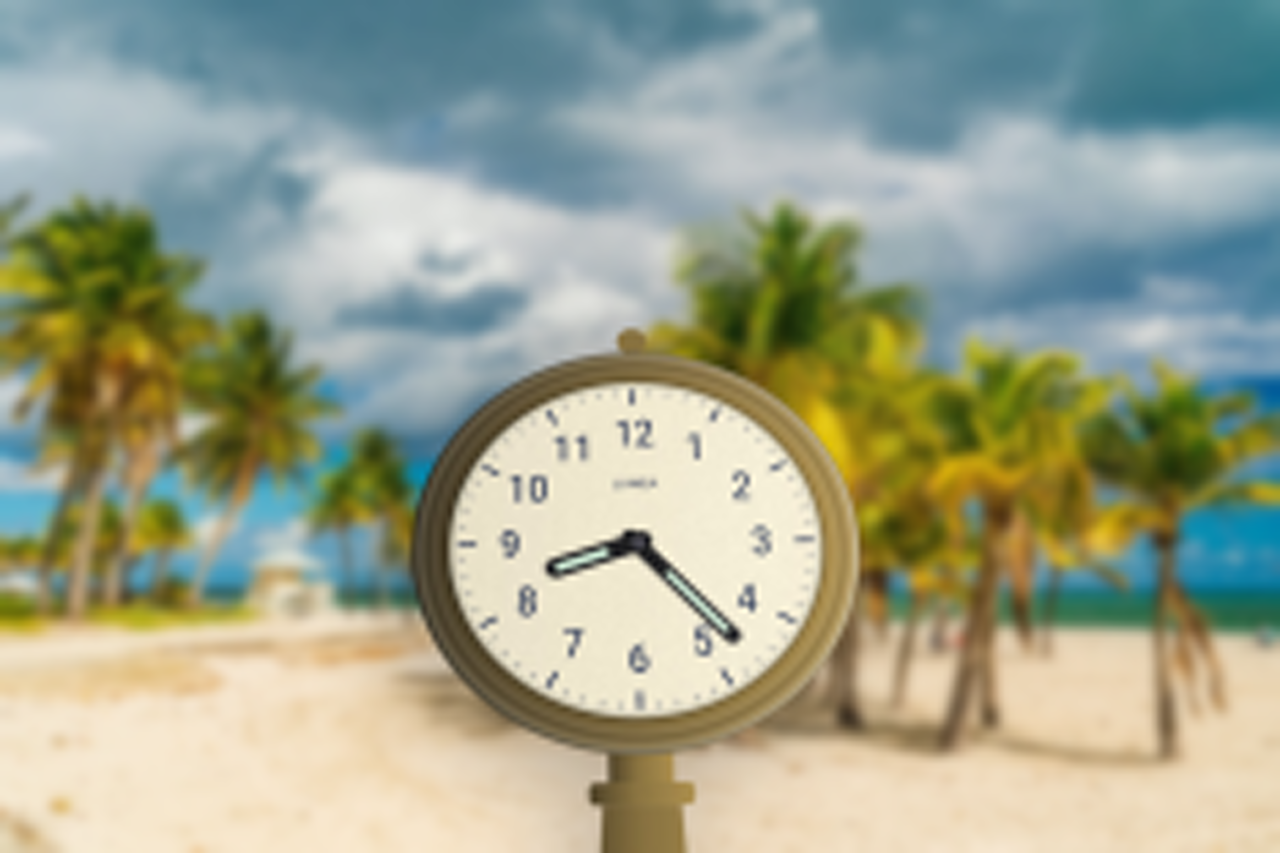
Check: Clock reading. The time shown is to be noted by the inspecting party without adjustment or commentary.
8:23
